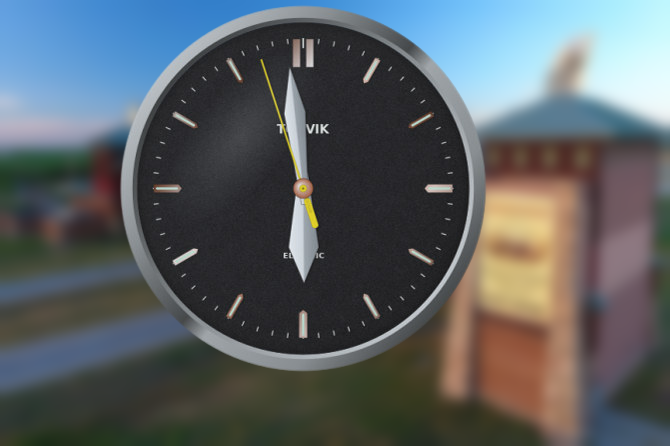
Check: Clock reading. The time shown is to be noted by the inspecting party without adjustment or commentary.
5:58:57
